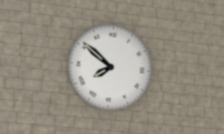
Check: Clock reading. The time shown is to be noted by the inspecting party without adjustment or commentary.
7:51
